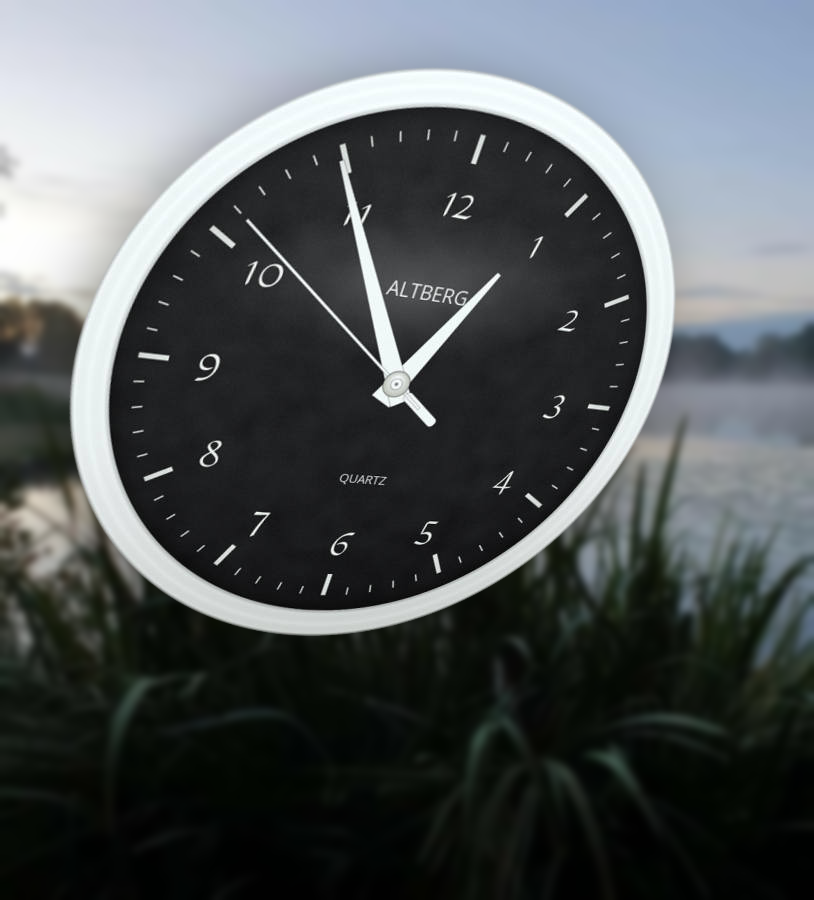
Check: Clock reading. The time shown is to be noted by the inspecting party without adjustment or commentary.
12:54:51
